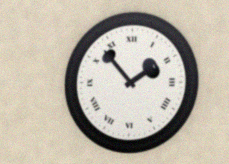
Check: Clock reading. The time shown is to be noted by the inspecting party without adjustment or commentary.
1:53
